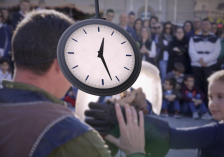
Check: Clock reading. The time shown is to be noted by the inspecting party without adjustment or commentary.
12:27
